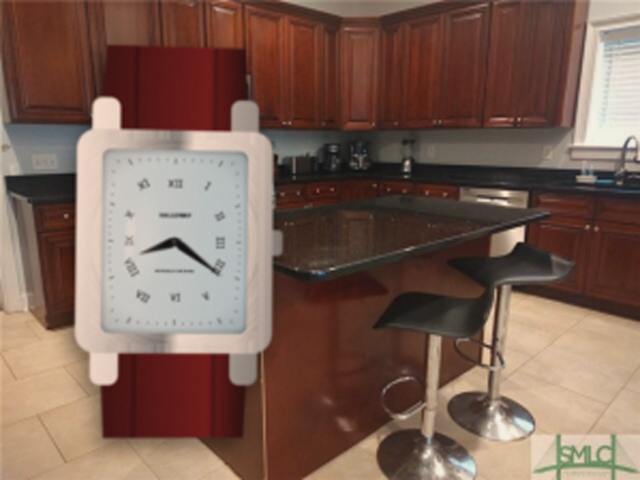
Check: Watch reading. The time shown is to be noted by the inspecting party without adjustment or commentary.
8:21
